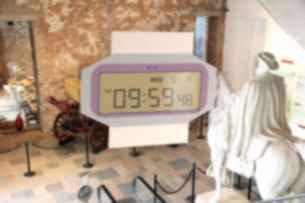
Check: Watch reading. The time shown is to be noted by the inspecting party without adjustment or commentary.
9:59:48
